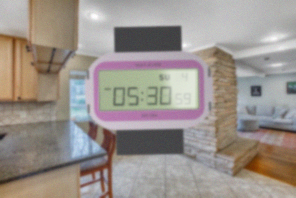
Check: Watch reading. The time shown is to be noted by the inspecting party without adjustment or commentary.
5:30:59
